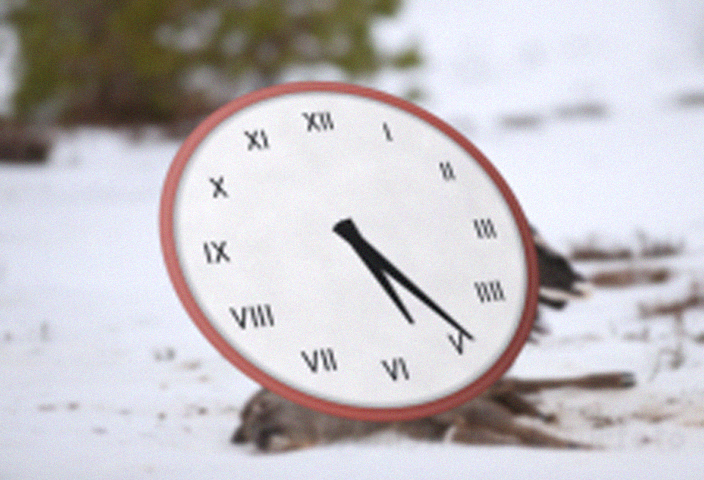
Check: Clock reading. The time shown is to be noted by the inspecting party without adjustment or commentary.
5:24
